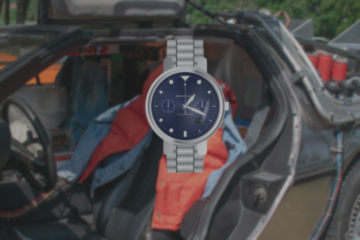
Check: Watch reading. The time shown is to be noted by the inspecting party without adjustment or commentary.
1:19
